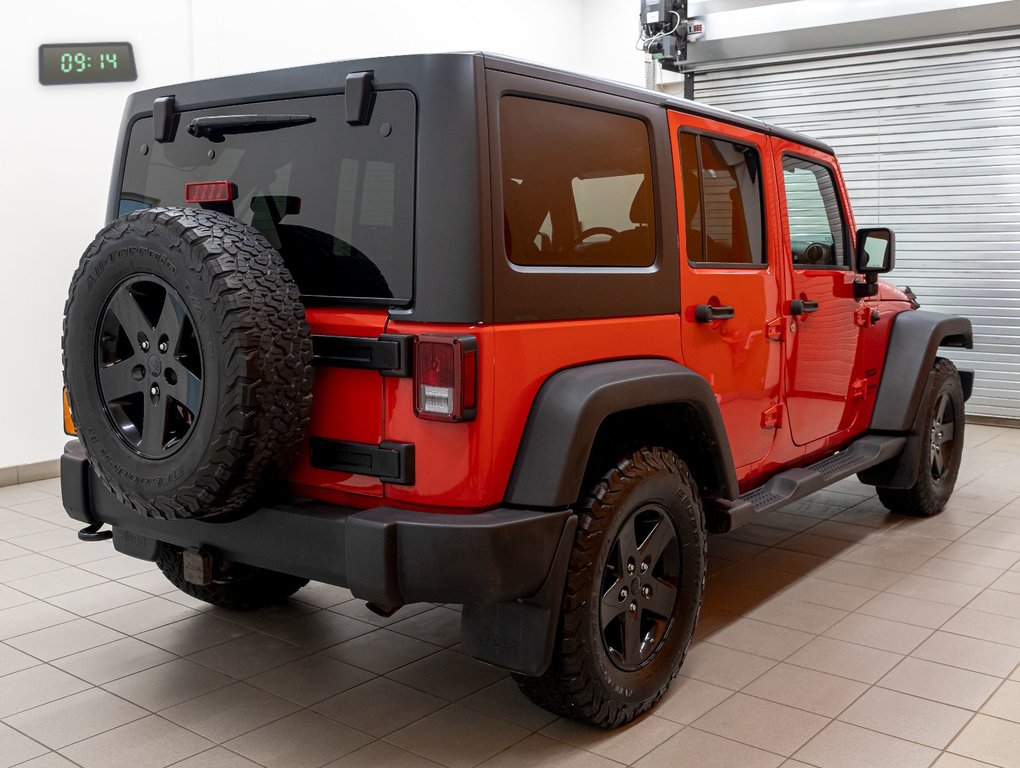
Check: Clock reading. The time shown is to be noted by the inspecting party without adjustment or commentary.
9:14
